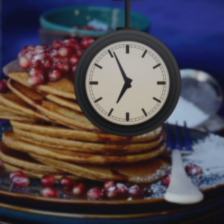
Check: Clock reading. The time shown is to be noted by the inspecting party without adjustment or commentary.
6:56
